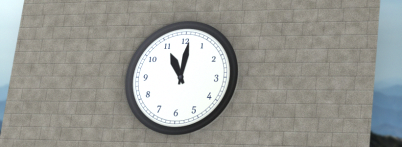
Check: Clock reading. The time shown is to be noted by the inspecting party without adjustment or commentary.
11:01
